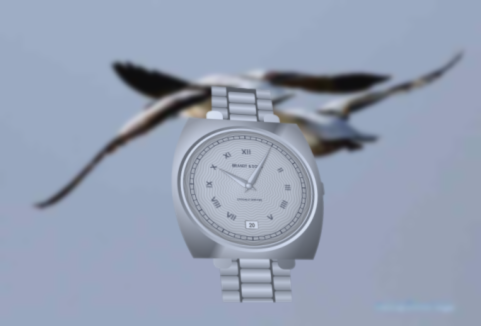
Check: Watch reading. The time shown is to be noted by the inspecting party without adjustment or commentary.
10:05
